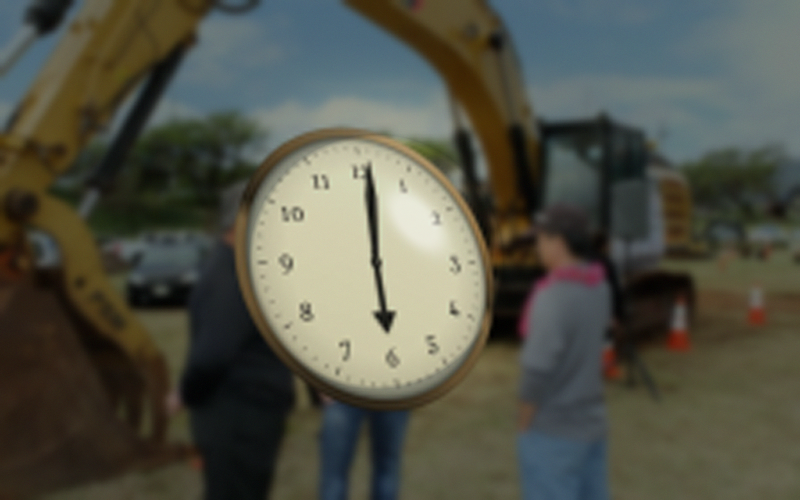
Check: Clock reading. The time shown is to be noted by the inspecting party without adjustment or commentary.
6:01
